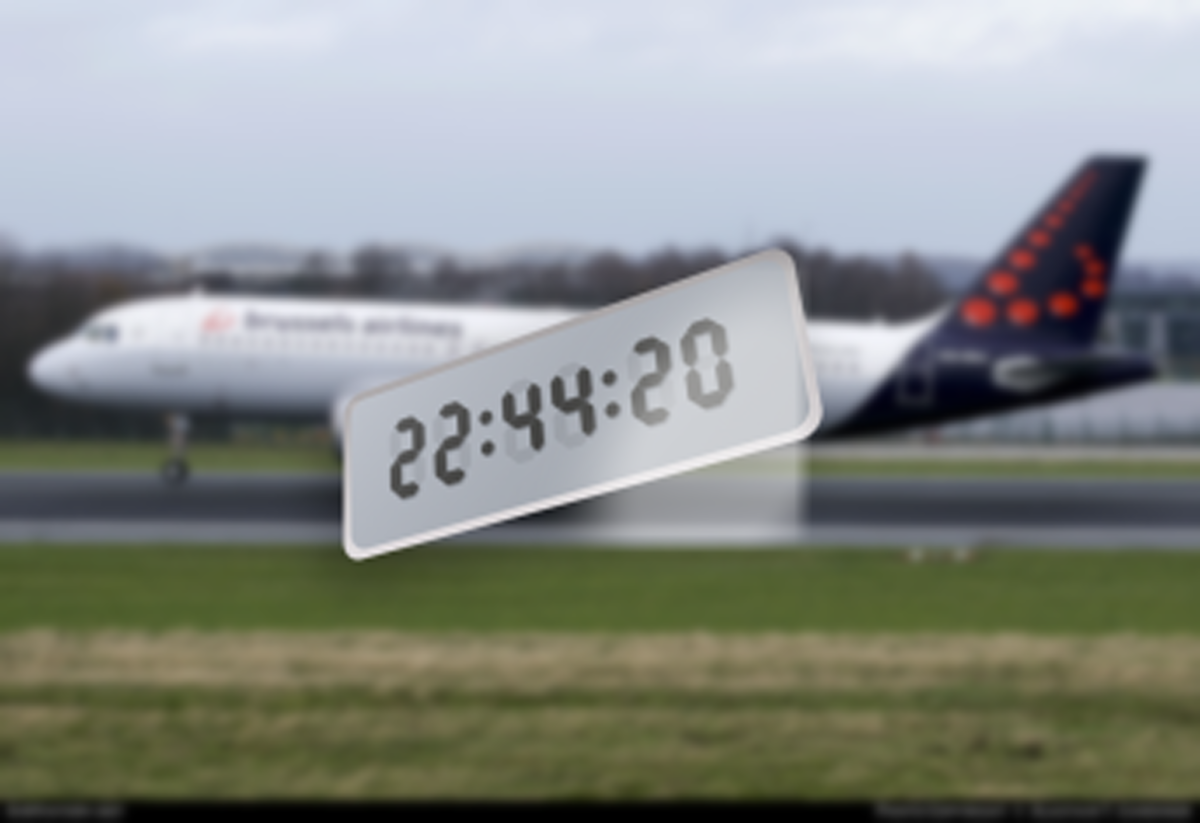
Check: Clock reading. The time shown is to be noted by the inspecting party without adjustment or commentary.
22:44:20
